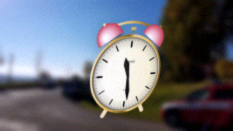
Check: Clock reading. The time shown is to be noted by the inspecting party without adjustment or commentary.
11:29
